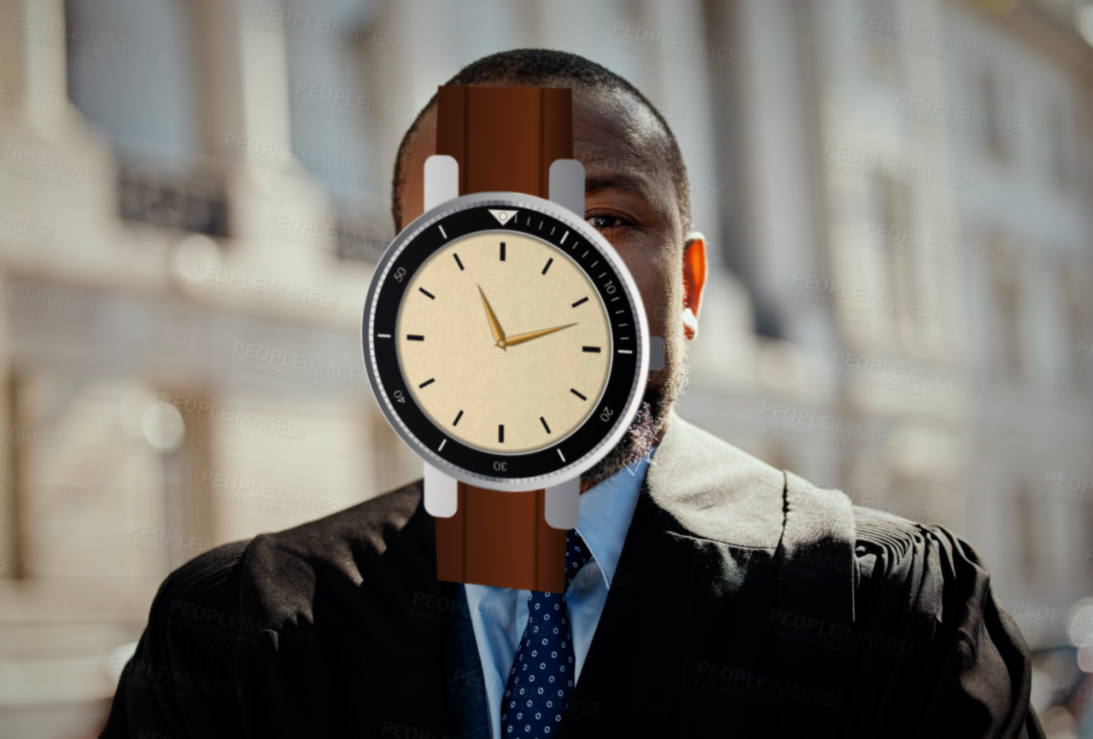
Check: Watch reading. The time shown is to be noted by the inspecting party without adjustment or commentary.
11:12
